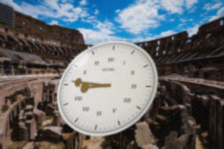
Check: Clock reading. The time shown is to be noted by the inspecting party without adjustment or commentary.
8:46
